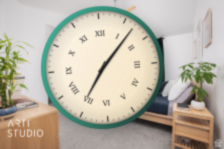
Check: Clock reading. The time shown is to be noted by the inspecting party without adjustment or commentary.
7:07
